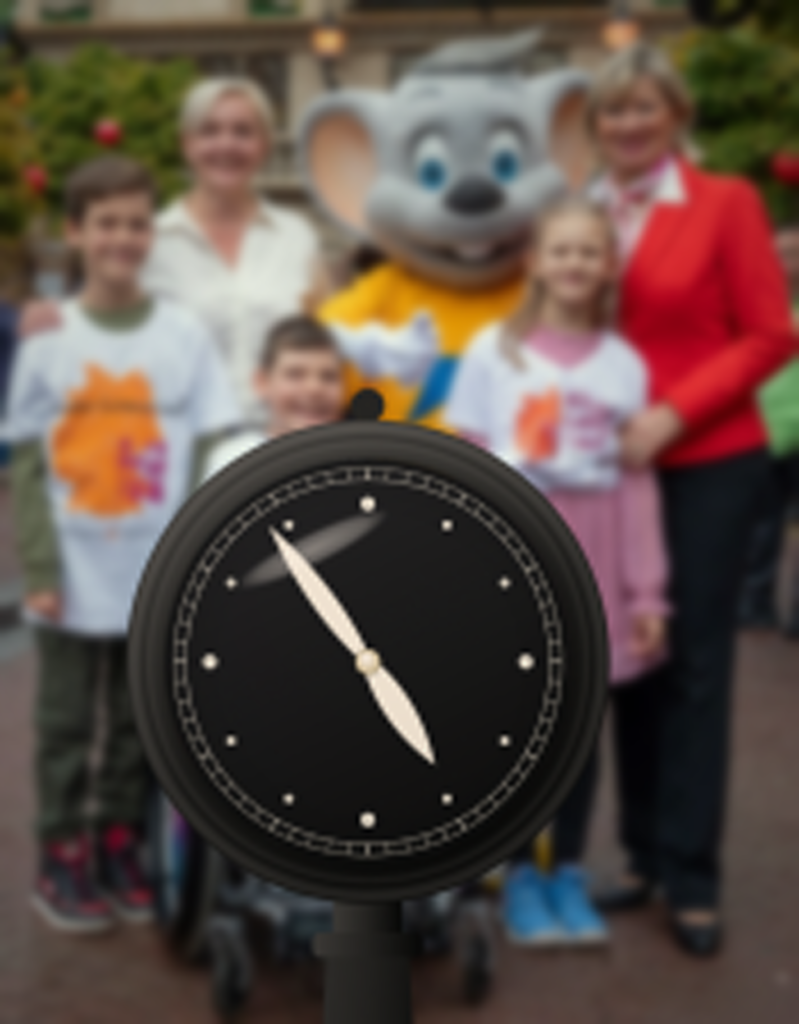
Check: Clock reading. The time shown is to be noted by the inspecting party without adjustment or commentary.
4:54
